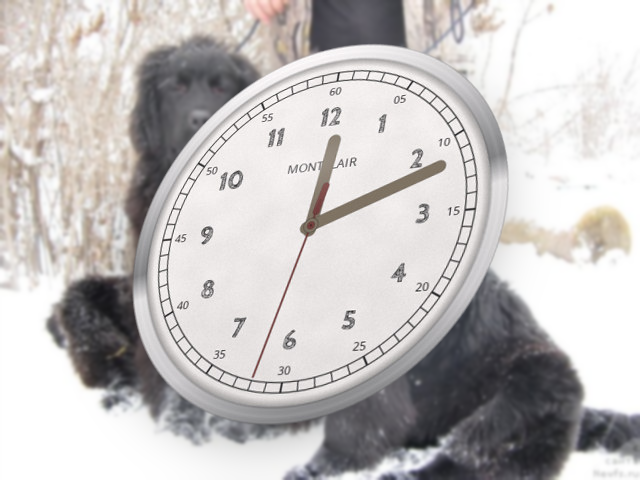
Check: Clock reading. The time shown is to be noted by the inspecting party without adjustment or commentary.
12:11:32
